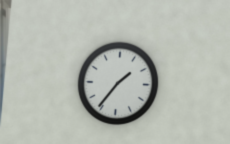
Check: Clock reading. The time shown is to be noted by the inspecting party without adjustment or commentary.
1:36
